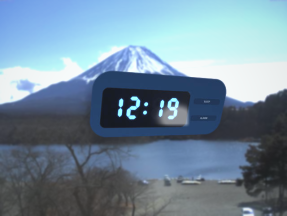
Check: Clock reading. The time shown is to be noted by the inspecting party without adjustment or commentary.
12:19
